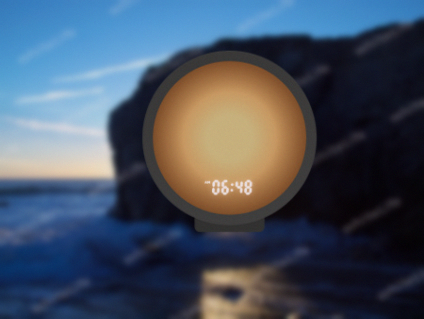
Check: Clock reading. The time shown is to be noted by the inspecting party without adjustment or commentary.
6:48
